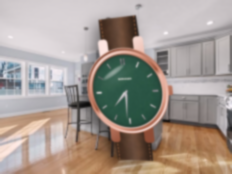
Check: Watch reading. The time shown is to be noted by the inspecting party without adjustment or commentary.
7:31
